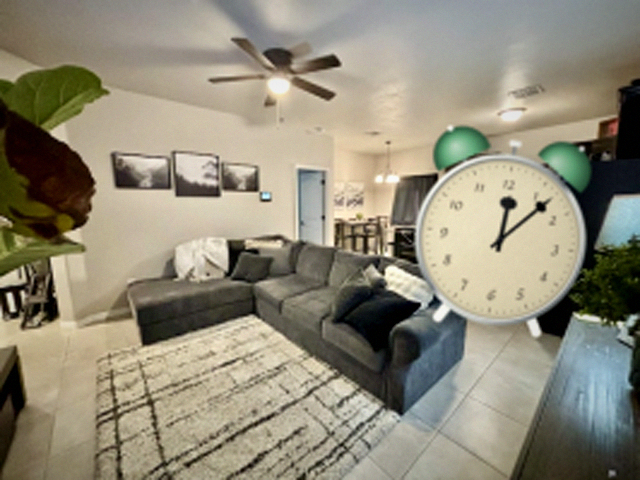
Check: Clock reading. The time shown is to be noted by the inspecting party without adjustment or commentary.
12:07
